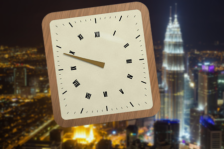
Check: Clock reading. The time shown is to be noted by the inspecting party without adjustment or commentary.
9:49
